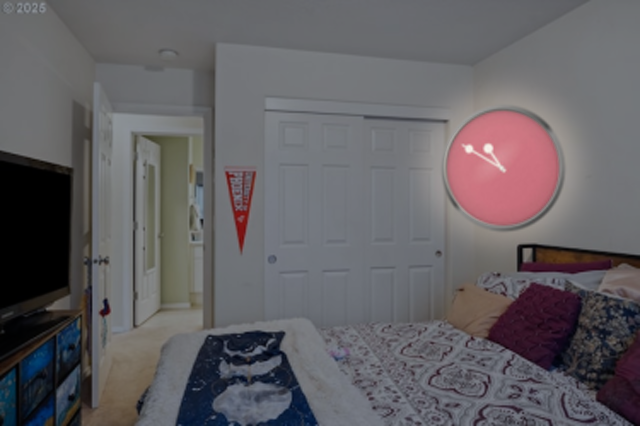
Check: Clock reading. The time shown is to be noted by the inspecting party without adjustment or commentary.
10:50
